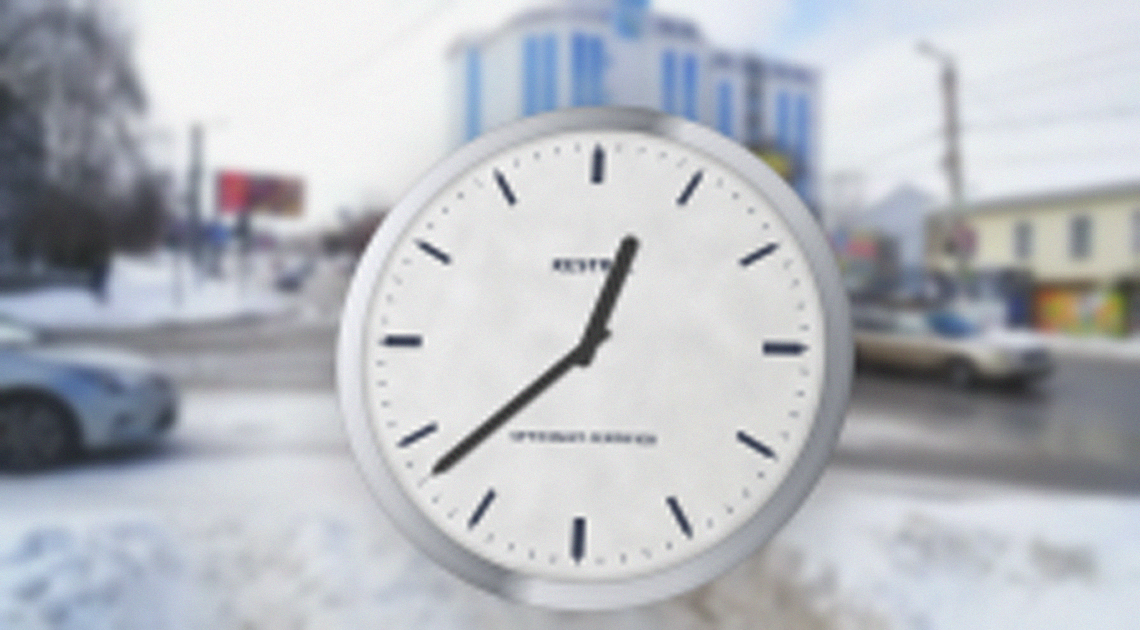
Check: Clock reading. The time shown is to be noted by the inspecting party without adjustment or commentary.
12:38
